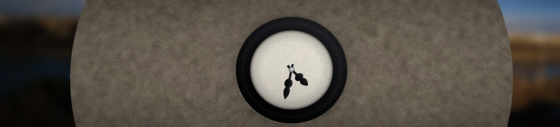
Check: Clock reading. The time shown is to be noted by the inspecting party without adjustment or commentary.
4:32
